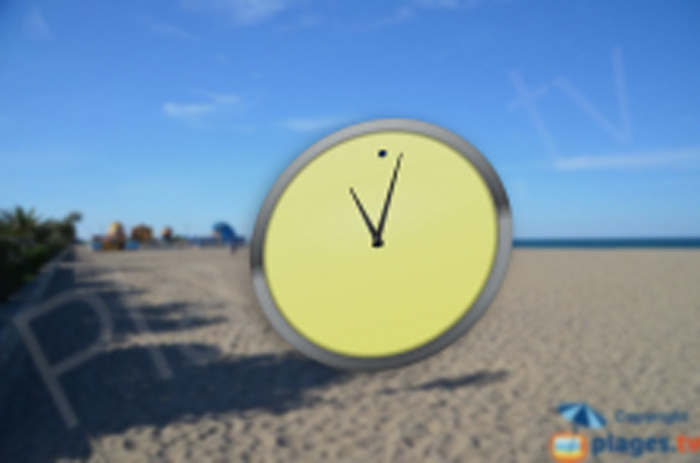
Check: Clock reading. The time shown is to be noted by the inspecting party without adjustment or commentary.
11:02
